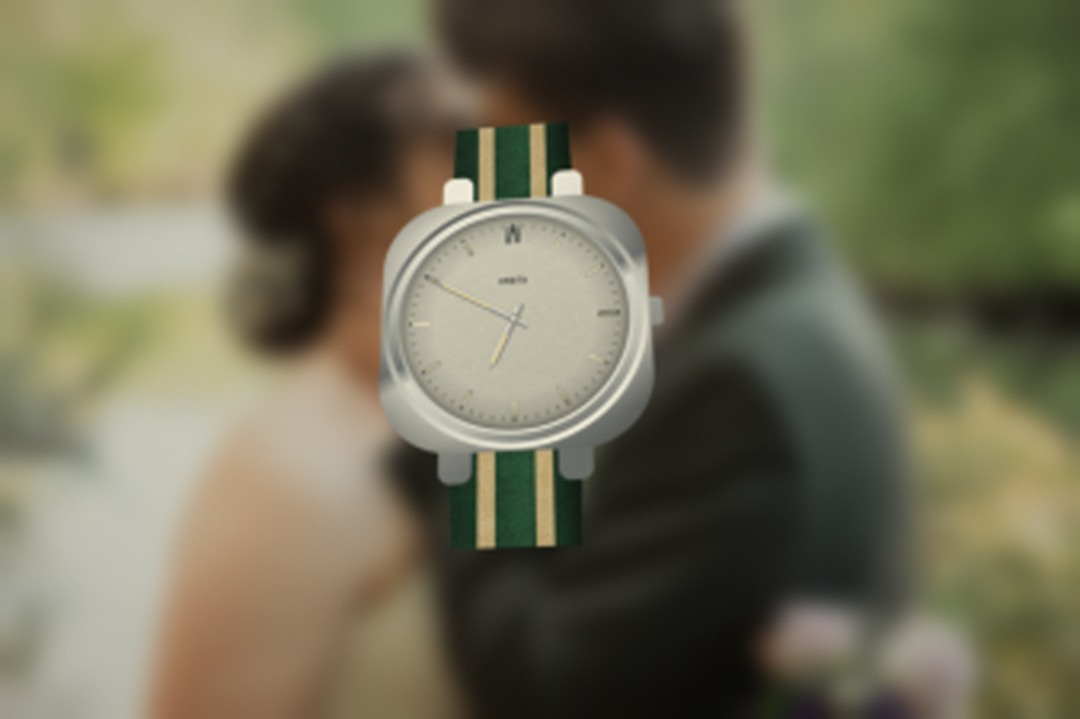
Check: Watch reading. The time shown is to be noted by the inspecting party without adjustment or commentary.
6:50
